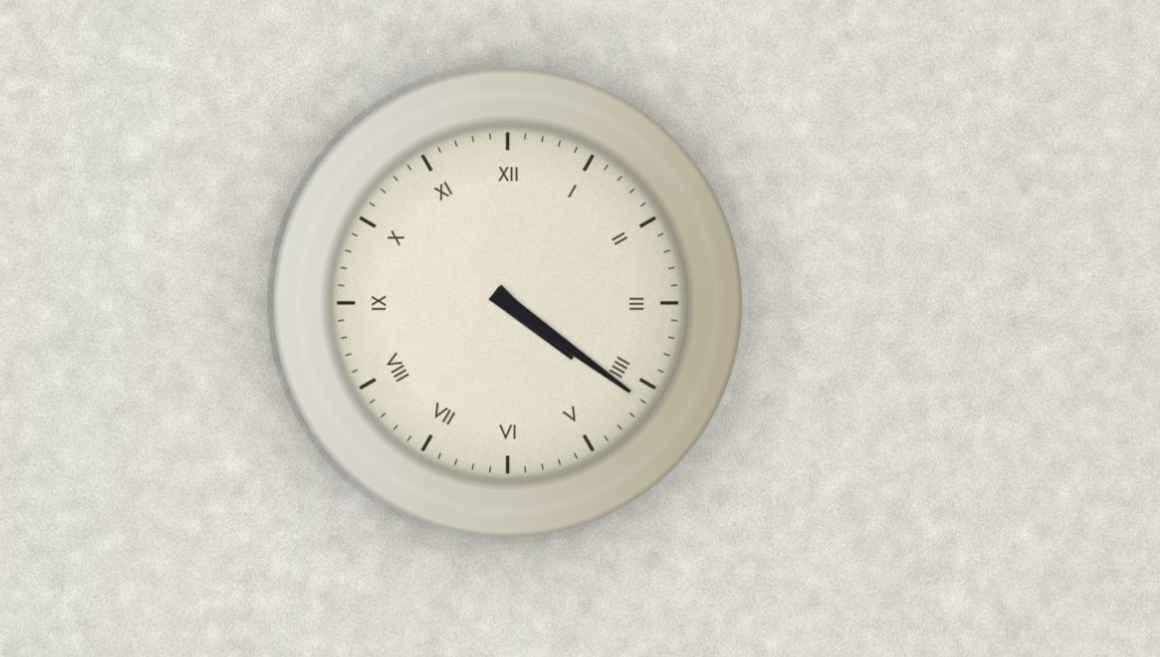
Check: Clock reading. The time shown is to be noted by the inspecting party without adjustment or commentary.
4:21
